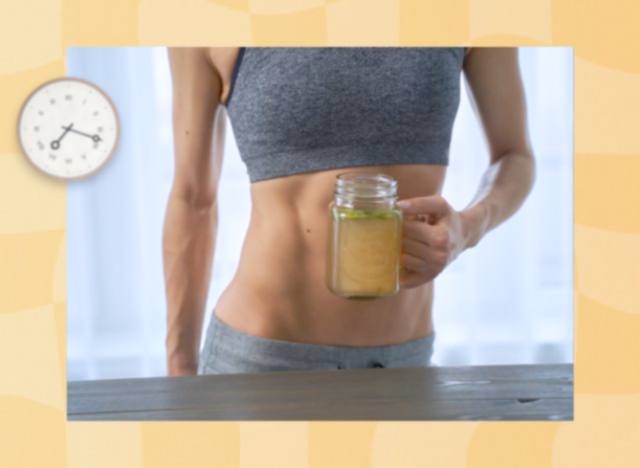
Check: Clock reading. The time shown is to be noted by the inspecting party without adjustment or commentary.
7:18
